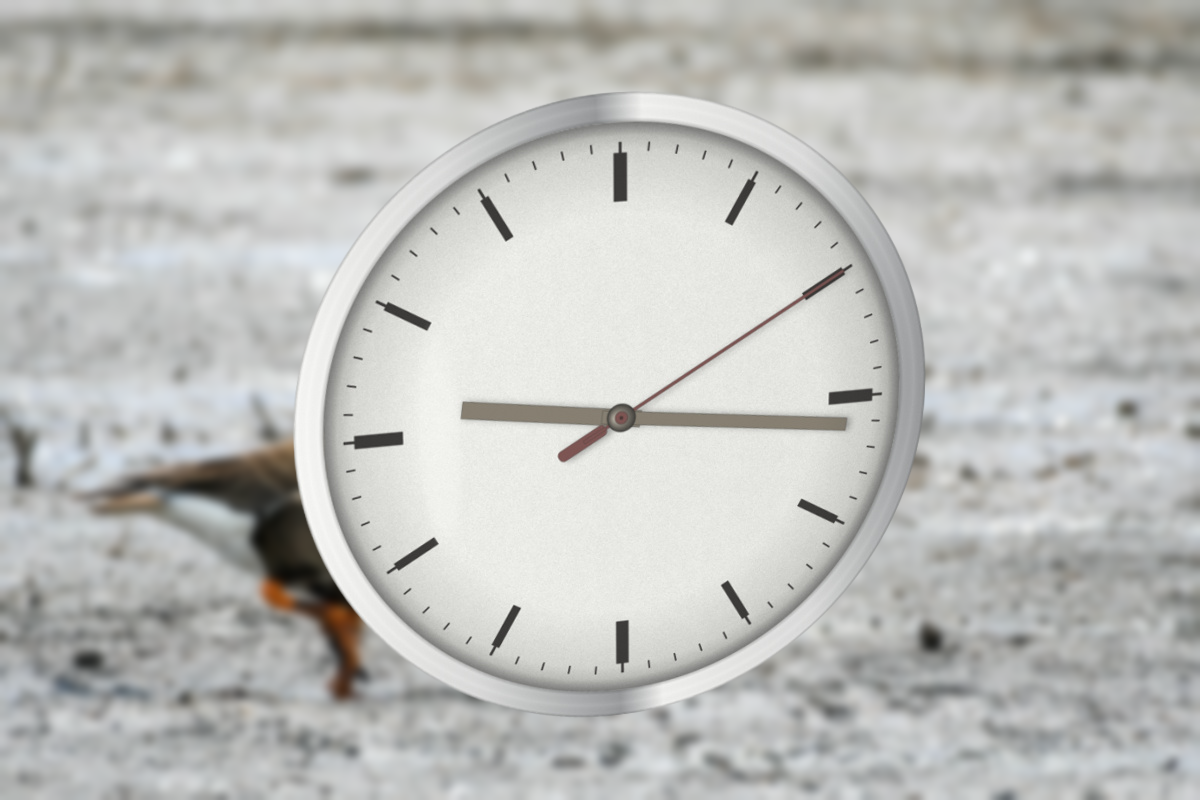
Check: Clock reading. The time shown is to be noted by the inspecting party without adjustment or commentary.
9:16:10
